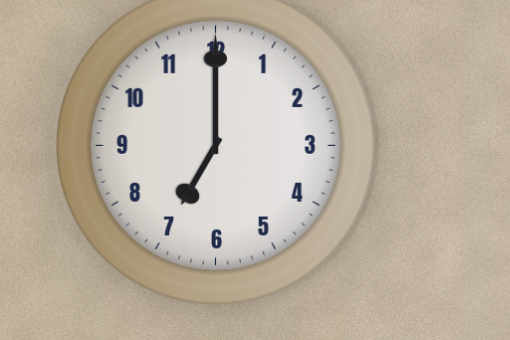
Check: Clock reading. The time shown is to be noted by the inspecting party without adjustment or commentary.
7:00
